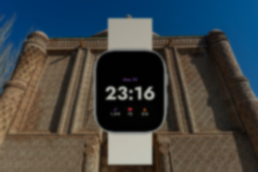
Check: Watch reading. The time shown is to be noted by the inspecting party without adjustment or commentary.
23:16
